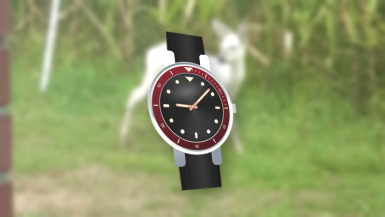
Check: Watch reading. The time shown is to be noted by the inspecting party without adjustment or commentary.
9:08
